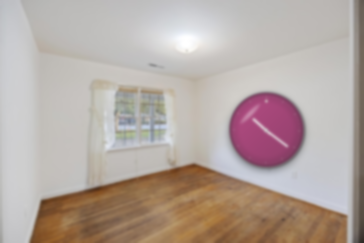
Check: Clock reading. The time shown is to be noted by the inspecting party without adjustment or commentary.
10:21
